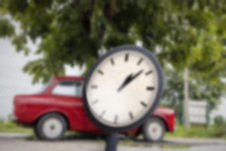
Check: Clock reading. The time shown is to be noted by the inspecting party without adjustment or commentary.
1:08
